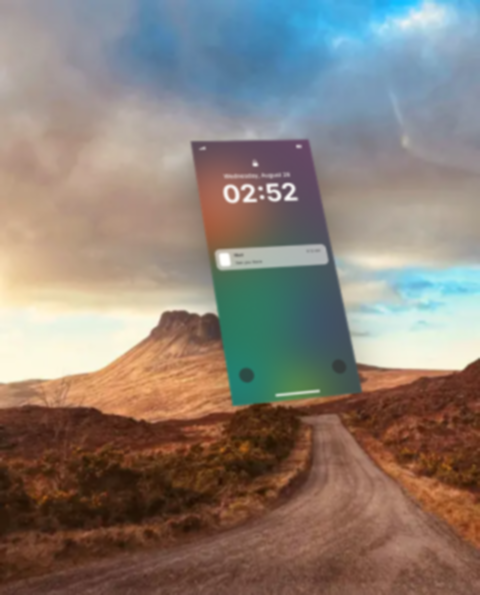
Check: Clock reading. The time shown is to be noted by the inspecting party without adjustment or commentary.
2:52
